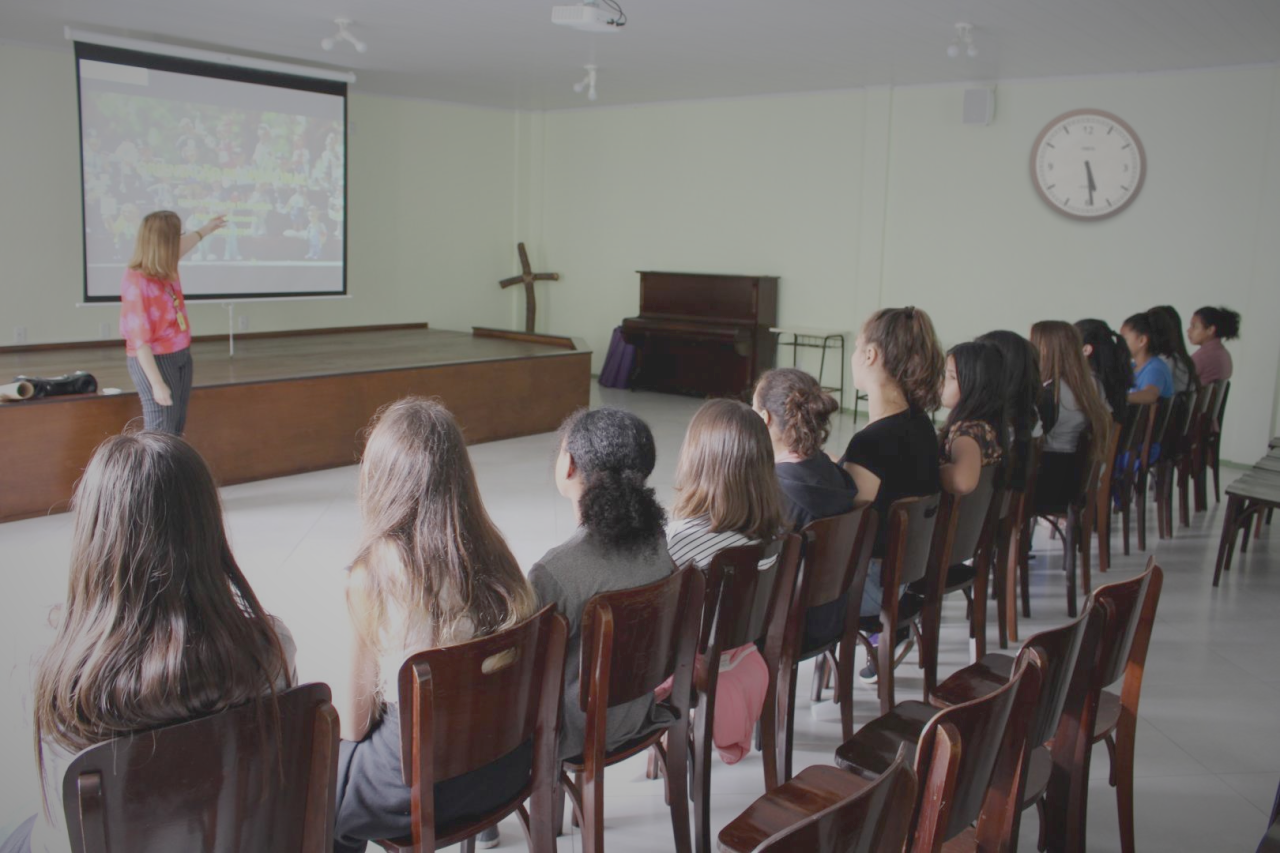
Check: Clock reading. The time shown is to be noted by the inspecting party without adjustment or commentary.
5:29
